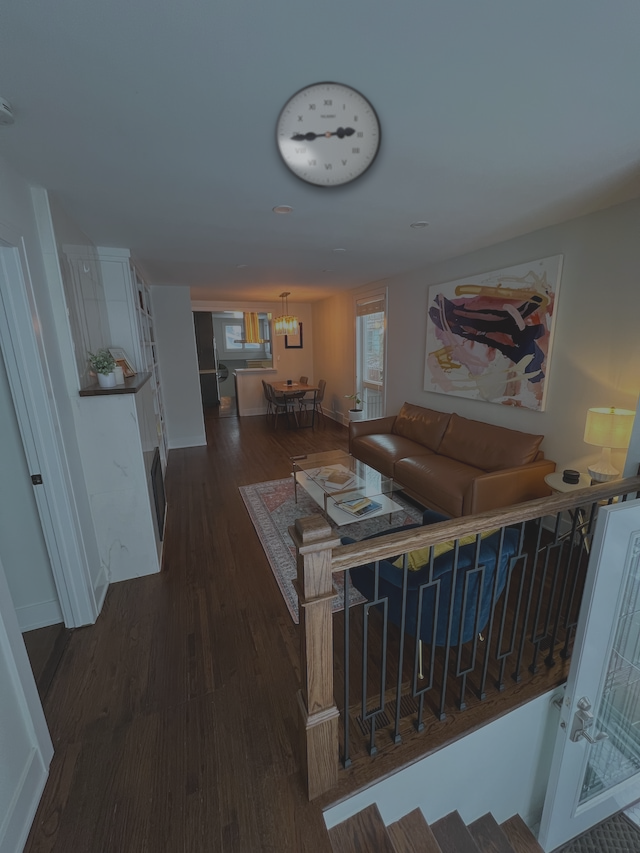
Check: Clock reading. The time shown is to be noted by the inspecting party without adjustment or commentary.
2:44
